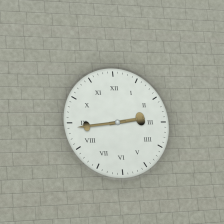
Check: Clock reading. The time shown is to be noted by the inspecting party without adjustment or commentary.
2:44
